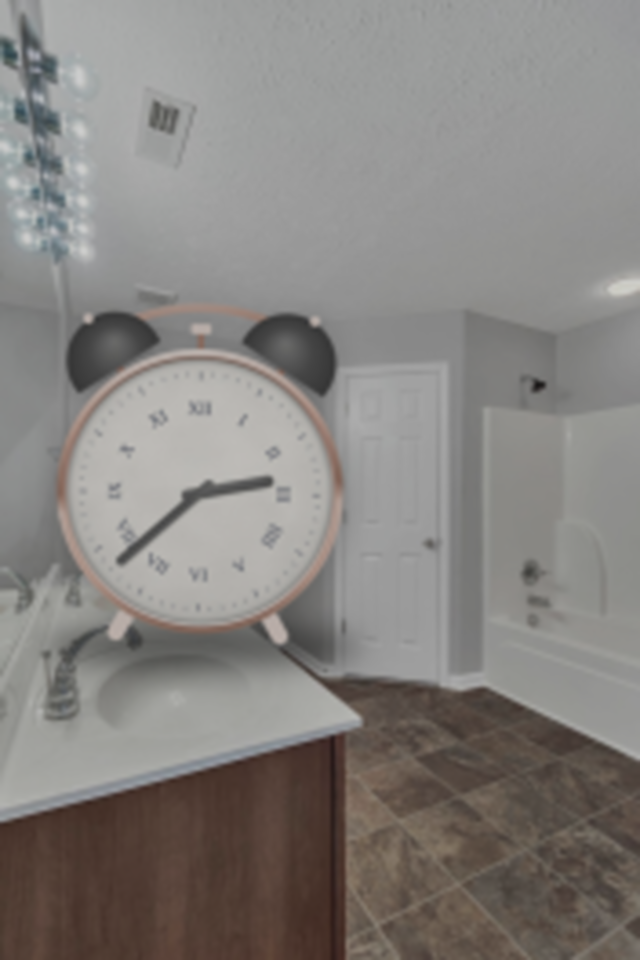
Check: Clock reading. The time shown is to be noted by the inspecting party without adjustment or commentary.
2:38
